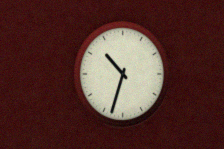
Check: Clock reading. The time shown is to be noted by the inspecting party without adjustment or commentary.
10:33
